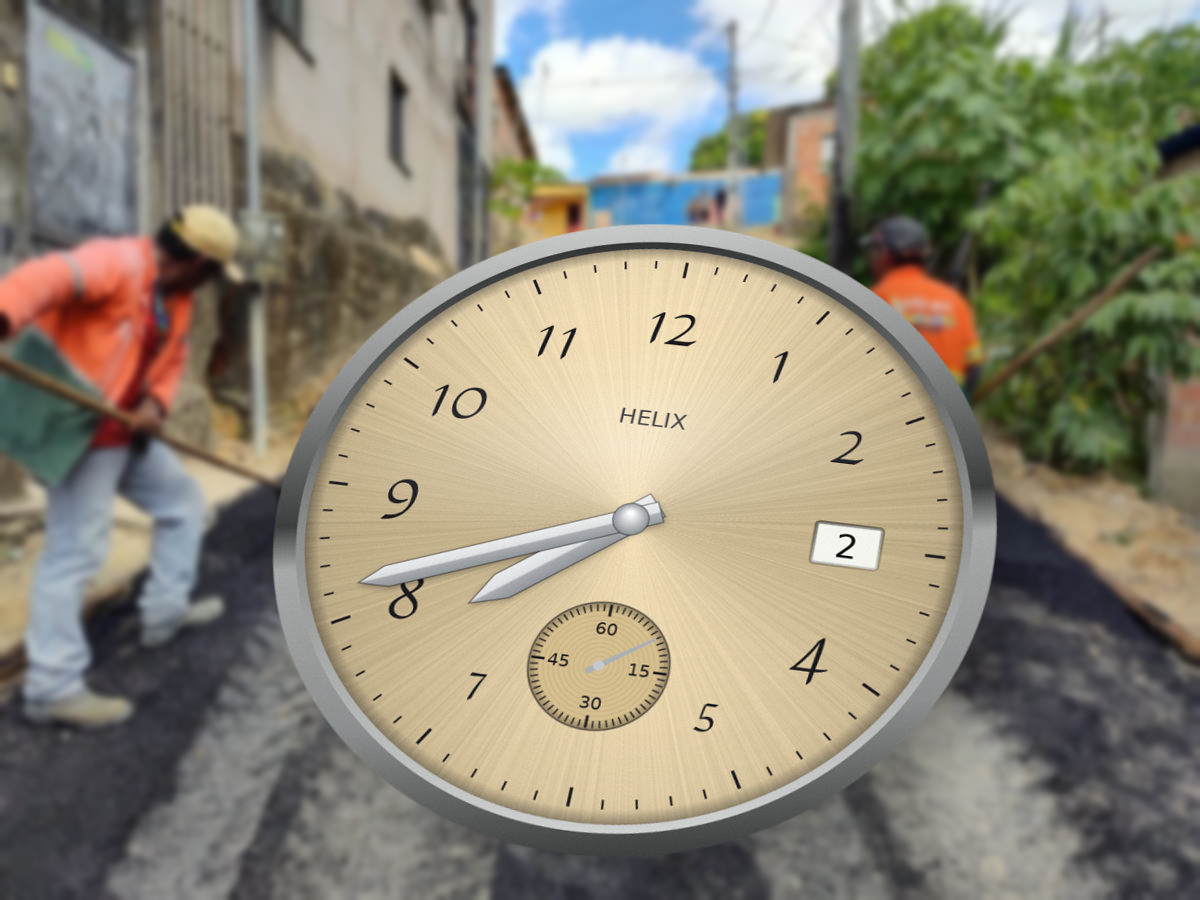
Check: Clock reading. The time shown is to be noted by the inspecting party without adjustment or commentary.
7:41:09
